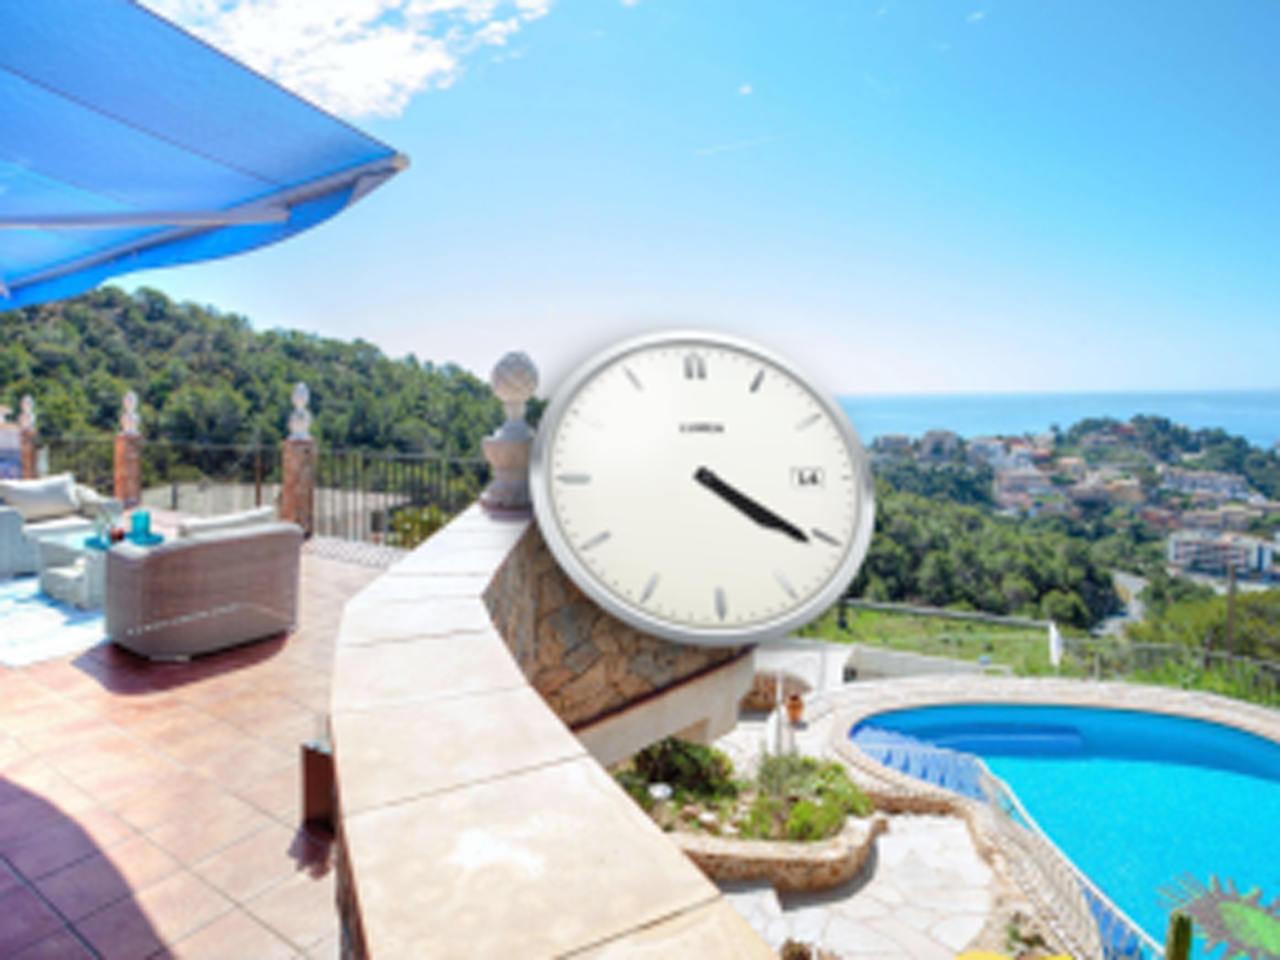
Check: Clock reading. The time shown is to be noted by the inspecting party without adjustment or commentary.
4:21
